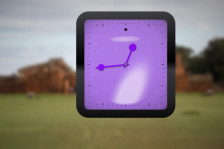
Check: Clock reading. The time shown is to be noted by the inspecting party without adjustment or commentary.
12:44
